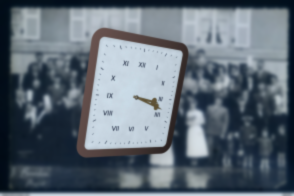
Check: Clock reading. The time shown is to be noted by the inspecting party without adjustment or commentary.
3:18
